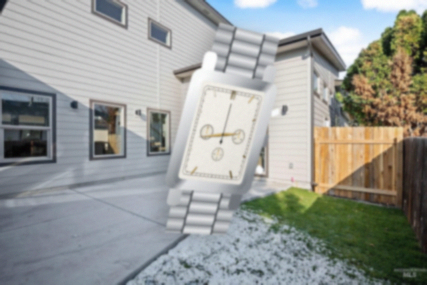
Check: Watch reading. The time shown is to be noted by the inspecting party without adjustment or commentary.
2:43
